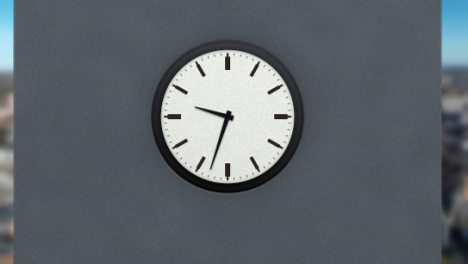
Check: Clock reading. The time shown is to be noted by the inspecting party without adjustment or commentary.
9:33
